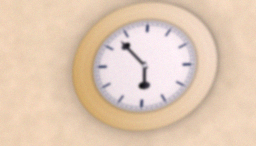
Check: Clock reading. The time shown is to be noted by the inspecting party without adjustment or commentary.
5:53
